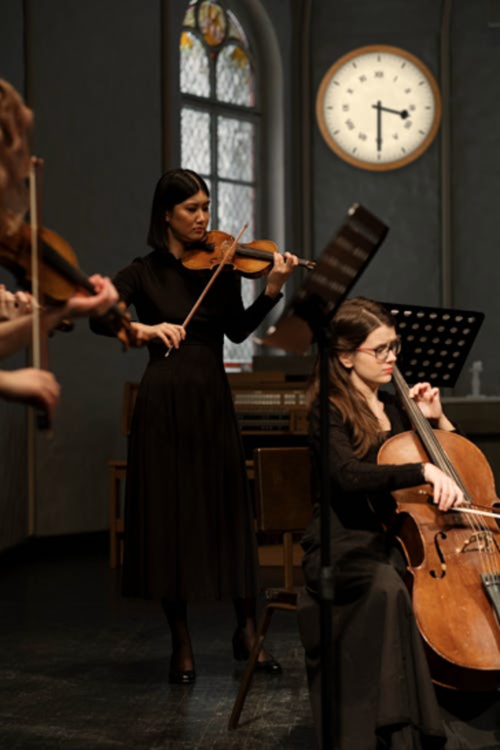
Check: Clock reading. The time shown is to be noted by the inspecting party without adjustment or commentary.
3:30
